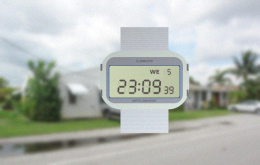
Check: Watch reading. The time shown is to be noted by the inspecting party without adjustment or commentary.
23:09:39
